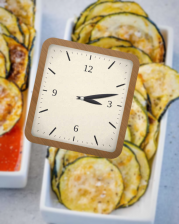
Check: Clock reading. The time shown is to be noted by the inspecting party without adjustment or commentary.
3:12
